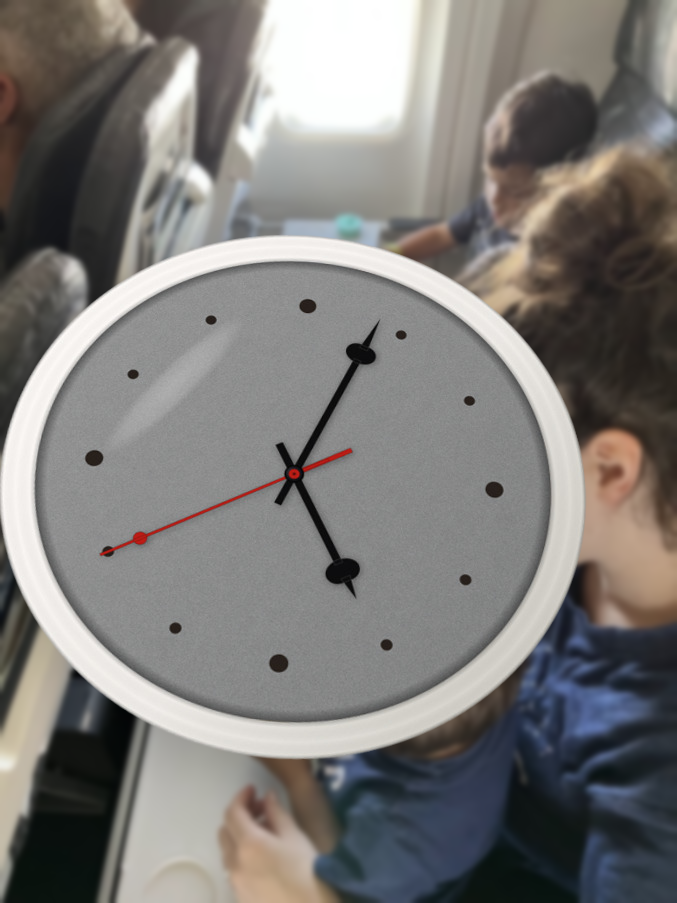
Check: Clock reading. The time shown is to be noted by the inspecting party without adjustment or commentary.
5:03:40
